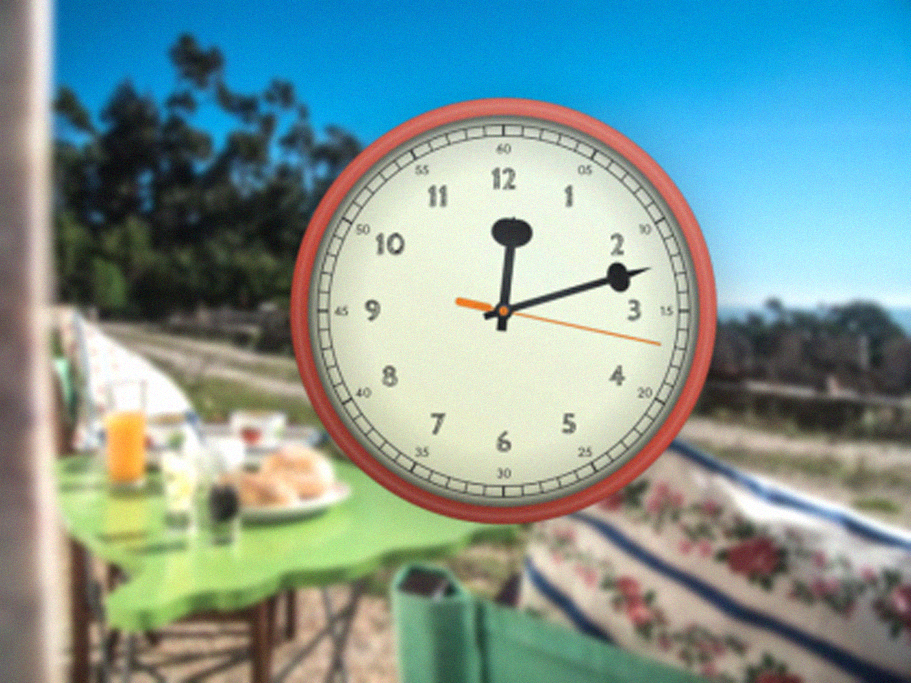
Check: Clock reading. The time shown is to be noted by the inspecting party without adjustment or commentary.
12:12:17
